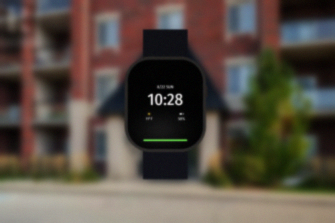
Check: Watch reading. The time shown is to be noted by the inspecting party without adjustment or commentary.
10:28
